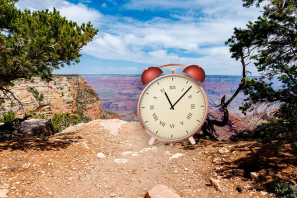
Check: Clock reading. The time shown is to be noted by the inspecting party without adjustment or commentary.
11:07
